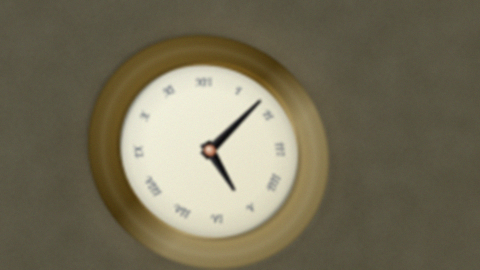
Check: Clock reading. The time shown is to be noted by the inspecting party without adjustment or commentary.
5:08
